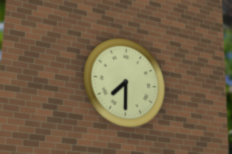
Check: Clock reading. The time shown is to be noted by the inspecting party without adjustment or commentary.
7:30
